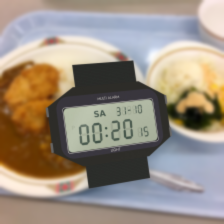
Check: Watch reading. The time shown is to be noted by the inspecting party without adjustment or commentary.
0:20:15
